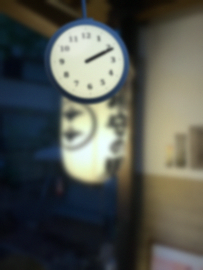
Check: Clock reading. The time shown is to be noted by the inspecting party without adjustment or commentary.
2:11
